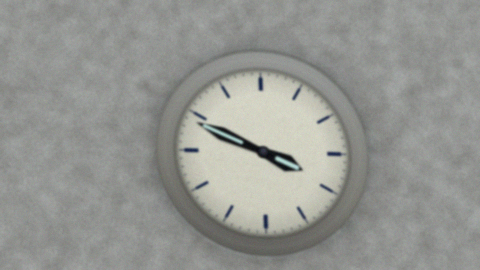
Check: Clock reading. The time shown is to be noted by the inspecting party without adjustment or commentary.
3:49
